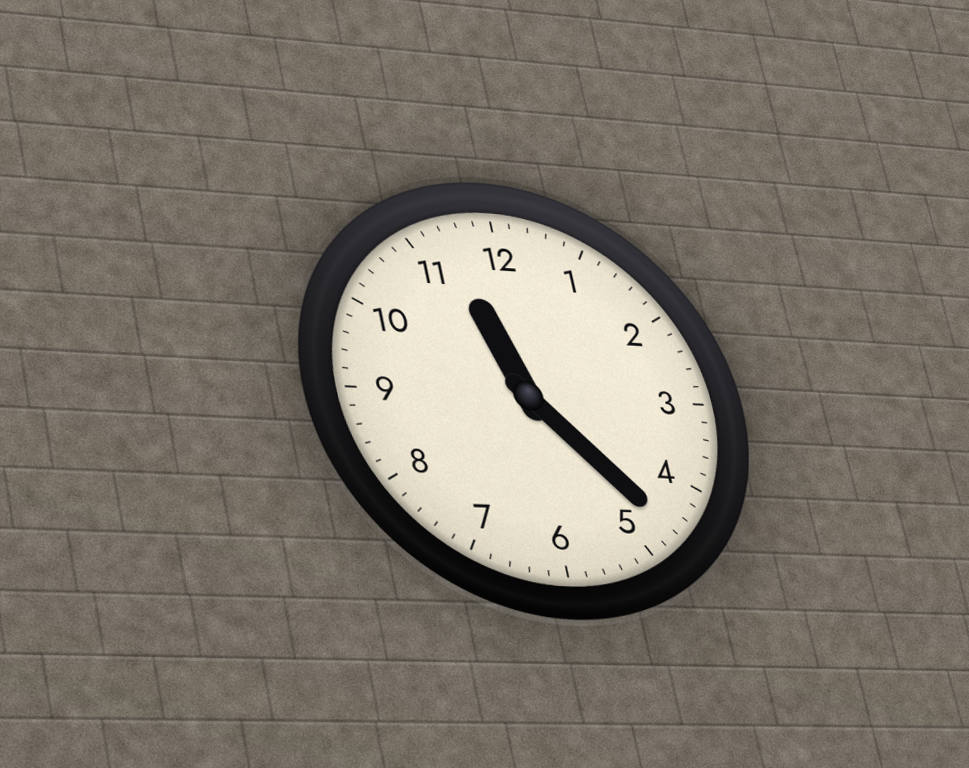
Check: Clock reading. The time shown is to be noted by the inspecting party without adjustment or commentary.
11:23
